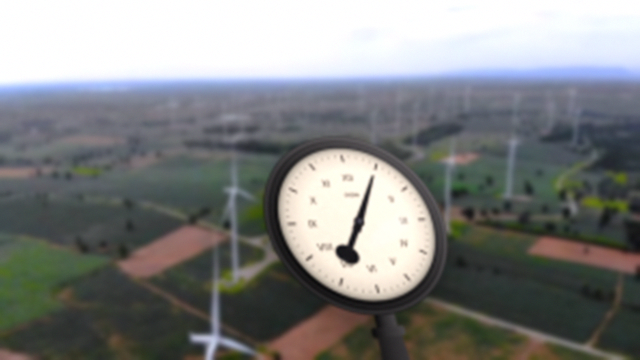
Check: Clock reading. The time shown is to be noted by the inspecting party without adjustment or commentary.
7:05
